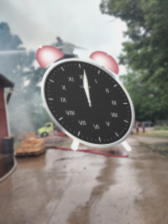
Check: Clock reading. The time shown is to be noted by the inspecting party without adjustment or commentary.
12:01
